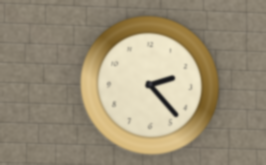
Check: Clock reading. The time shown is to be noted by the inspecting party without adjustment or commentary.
2:23
